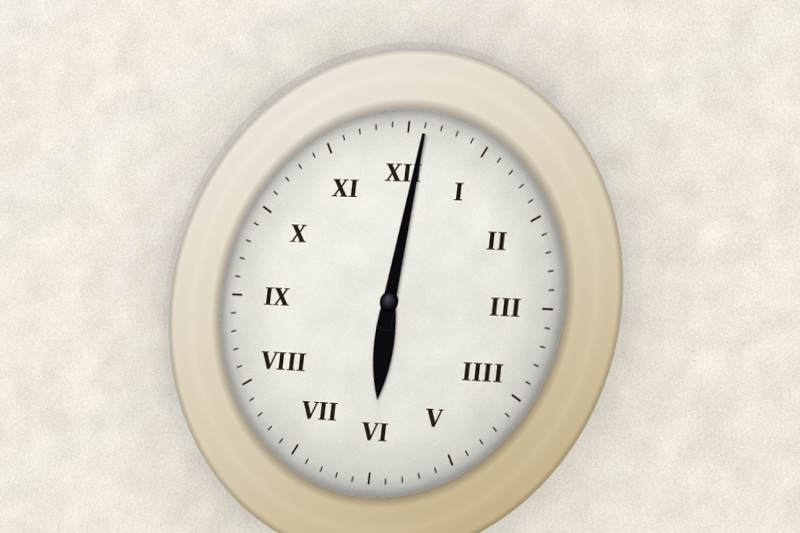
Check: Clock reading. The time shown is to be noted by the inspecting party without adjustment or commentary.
6:01
